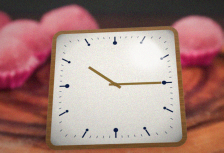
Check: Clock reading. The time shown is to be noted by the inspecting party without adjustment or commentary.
10:15
